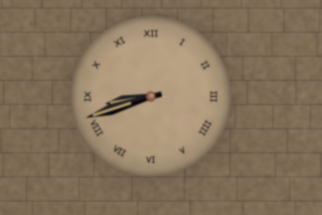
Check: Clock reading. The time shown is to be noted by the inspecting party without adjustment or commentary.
8:42
